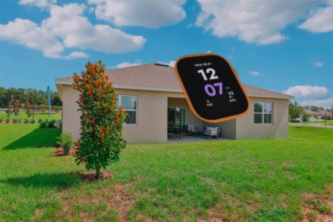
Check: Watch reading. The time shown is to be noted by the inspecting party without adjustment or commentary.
12:07
